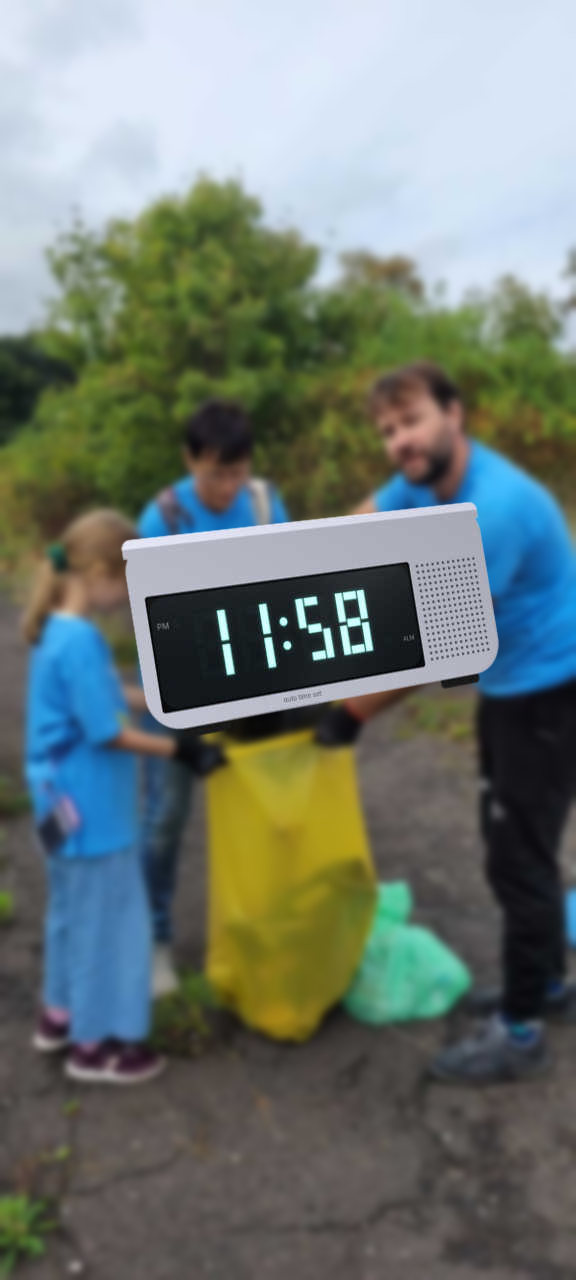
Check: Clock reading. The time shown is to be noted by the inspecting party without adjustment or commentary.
11:58
